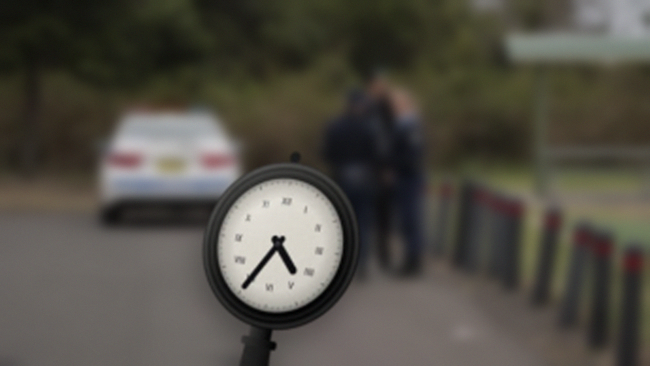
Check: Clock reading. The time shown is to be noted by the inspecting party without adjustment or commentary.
4:35
